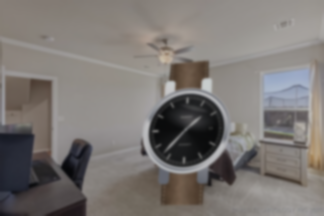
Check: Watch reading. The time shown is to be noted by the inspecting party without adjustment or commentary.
1:37
